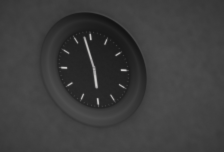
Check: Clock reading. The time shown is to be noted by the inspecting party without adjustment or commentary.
5:58
